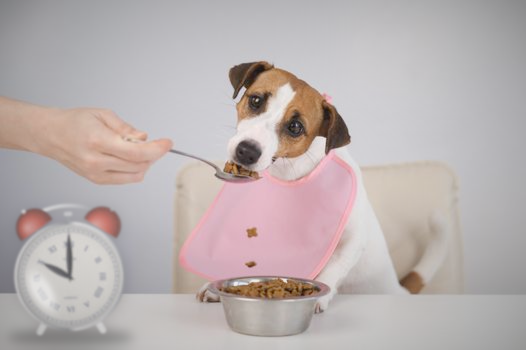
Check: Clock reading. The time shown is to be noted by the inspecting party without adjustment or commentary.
10:00
